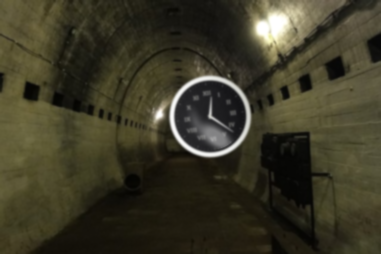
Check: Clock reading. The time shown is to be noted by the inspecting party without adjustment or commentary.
12:22
